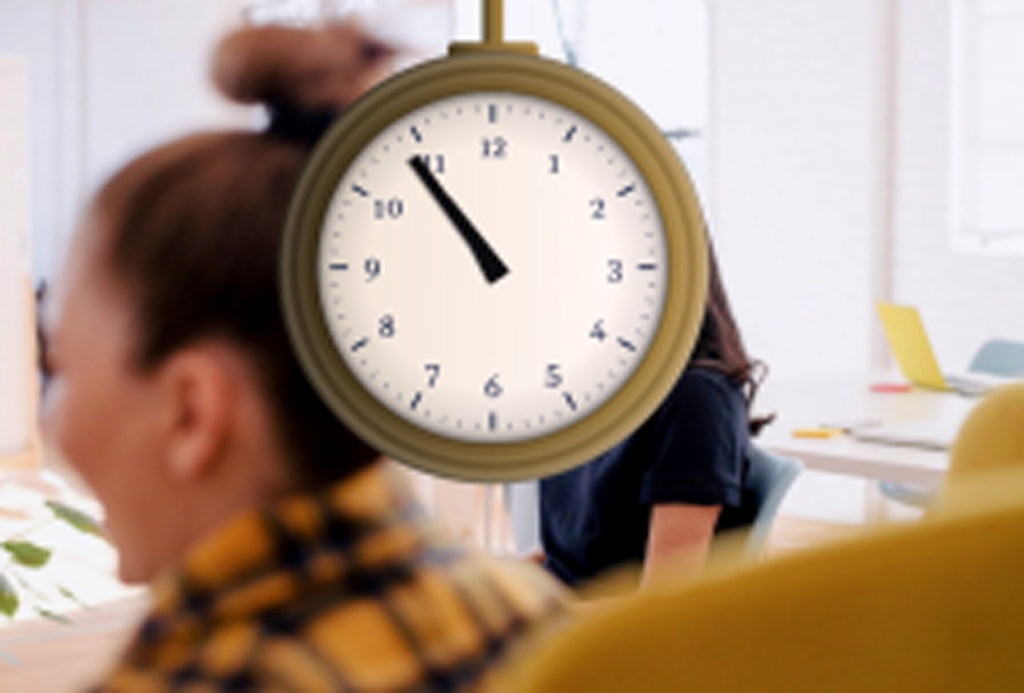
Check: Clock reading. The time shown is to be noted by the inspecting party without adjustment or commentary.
10:54
